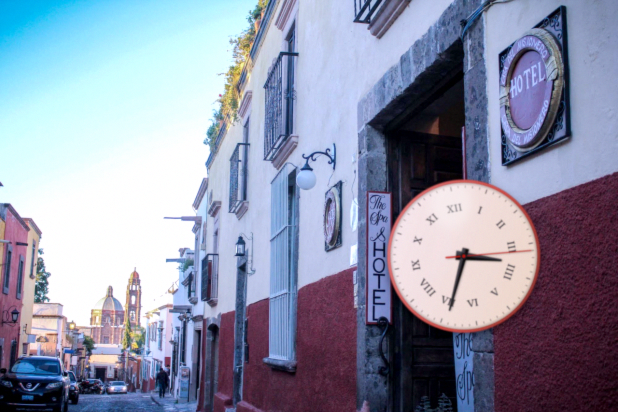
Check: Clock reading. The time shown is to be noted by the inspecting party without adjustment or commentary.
3:34:16
